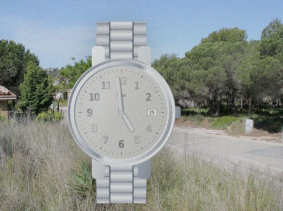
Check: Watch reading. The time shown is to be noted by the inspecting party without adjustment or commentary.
4:59
